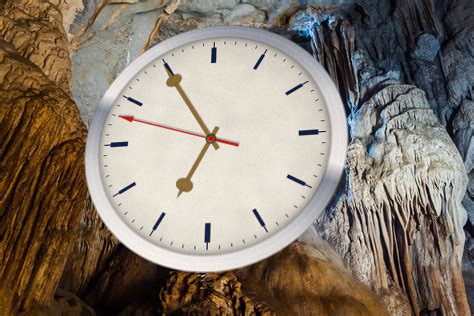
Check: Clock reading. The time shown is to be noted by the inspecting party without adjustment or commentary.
6:54:48
